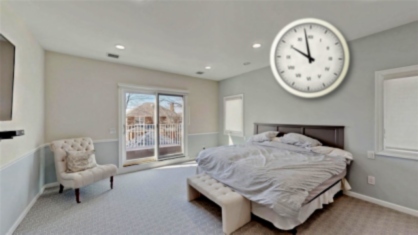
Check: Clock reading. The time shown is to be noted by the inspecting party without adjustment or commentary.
9:58
